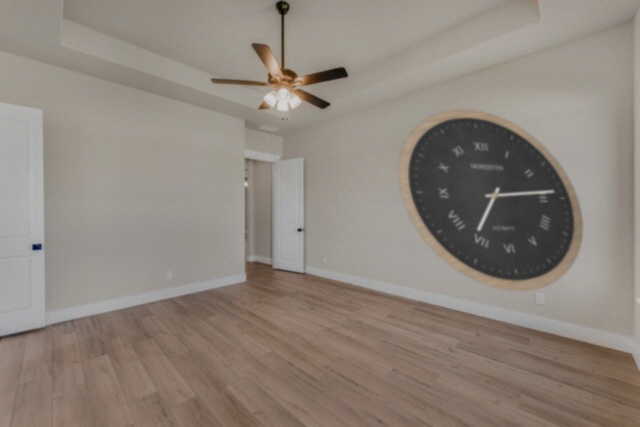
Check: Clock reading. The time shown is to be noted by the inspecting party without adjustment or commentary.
7:14
